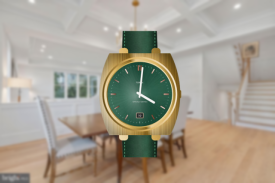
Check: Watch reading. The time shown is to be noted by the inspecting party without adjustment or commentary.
4:01
